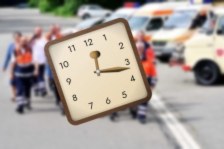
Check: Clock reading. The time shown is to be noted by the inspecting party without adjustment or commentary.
12:17
